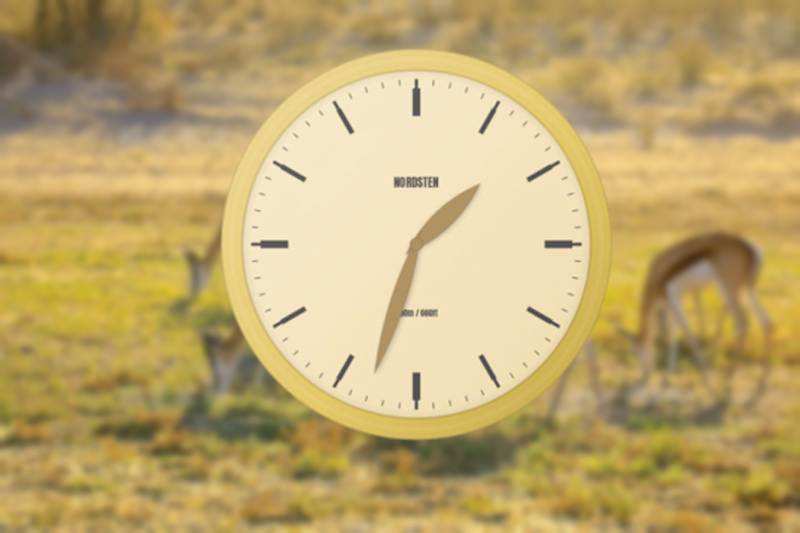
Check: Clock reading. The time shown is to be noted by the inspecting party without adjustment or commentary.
1:33
